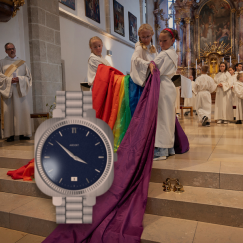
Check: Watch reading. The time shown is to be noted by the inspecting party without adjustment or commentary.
3:52
